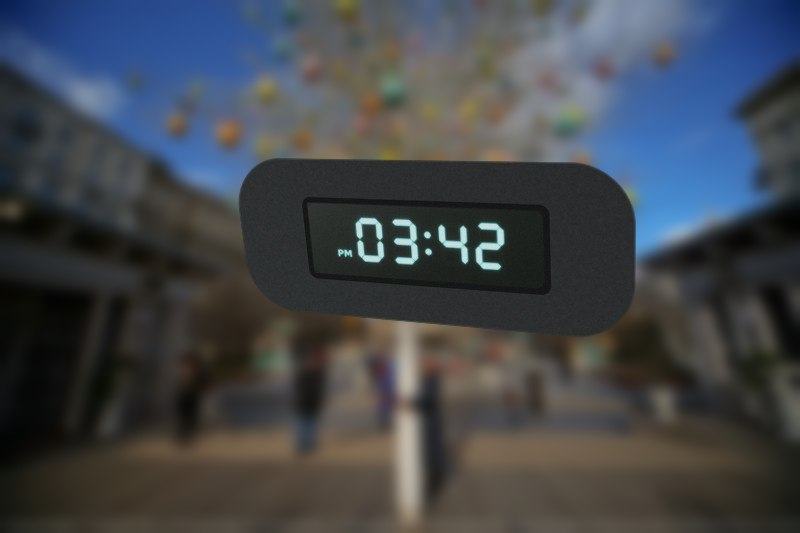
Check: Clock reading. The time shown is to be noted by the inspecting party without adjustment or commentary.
3:42
